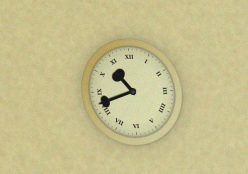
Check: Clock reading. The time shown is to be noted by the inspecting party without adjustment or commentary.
10:42
